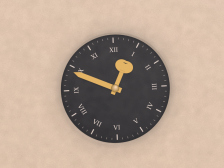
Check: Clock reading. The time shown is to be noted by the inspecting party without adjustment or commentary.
12:49
